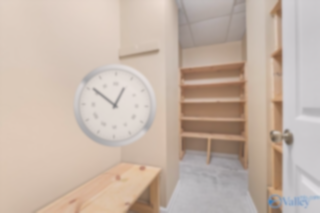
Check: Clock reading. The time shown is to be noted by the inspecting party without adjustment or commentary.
12:51
